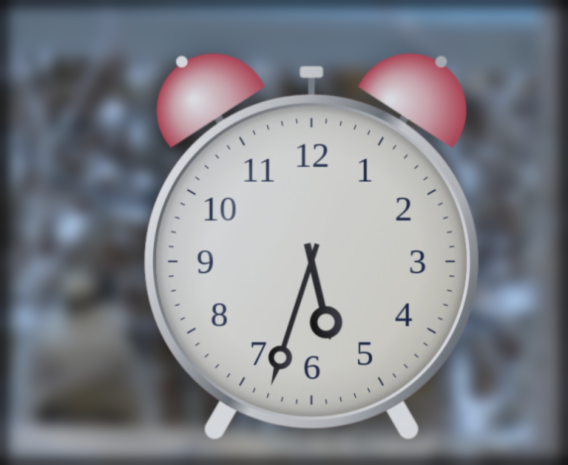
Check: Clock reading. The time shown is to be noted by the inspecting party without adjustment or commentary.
5:33
